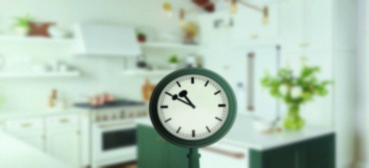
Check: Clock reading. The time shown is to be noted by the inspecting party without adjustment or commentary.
10:50
